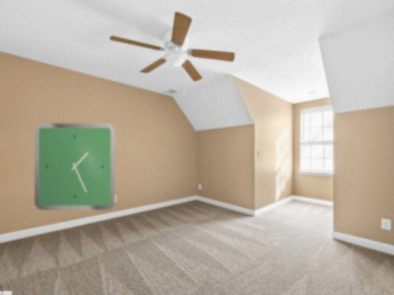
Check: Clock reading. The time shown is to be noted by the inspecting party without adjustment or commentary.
1:26
